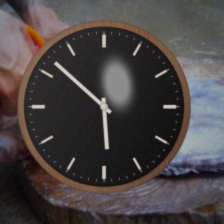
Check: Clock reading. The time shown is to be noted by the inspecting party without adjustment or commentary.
5:52
